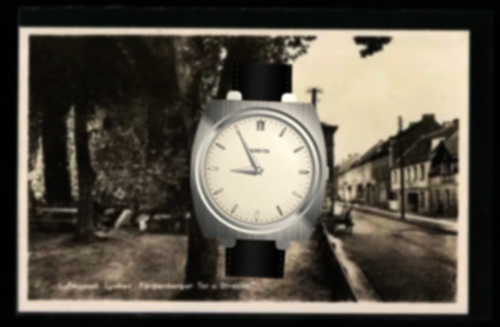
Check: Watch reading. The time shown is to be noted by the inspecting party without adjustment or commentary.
8:55
